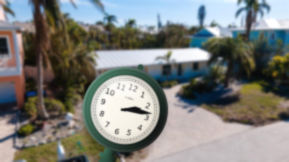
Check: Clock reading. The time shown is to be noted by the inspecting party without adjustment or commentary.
2:13
